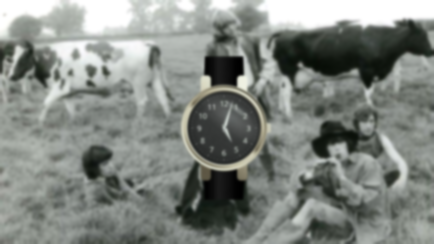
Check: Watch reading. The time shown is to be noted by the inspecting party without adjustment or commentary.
5:03
